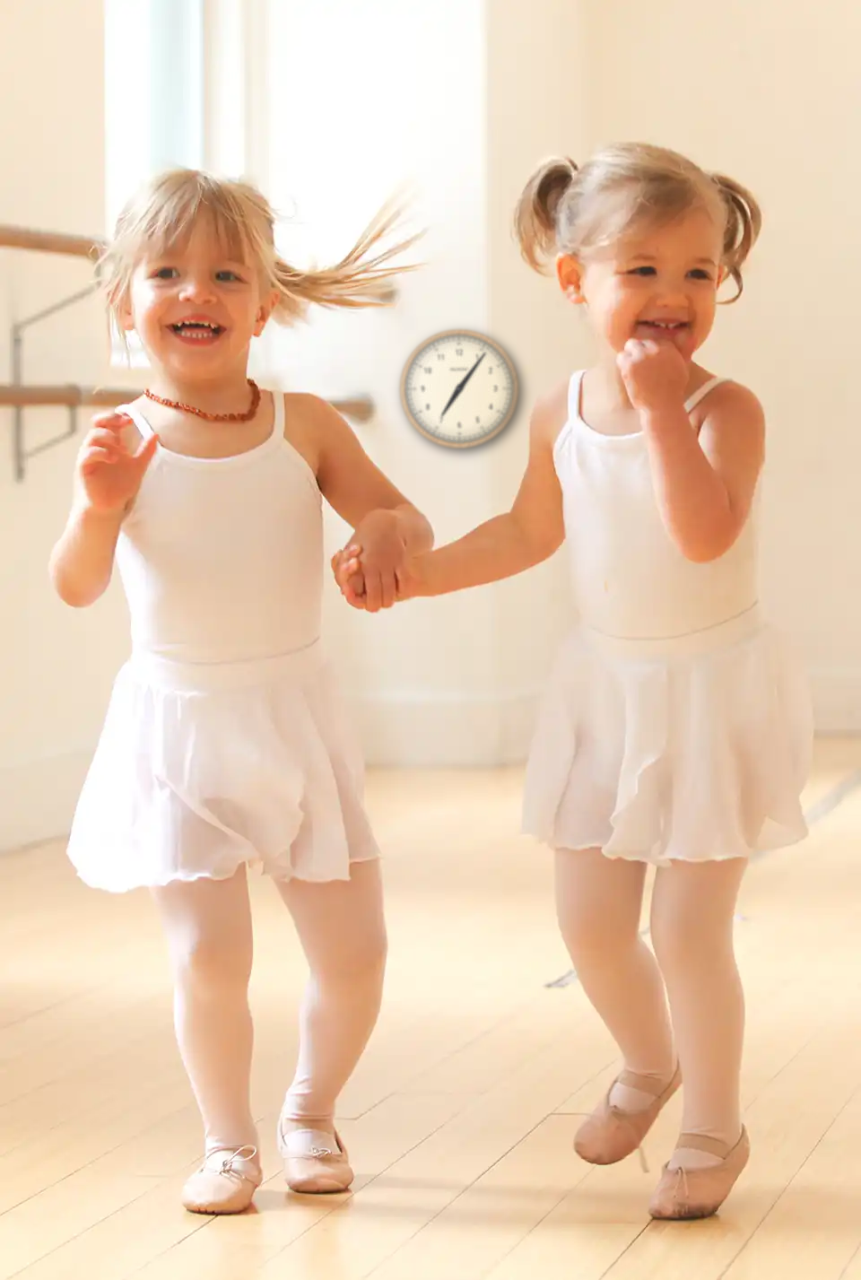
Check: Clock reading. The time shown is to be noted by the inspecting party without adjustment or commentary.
7:06
